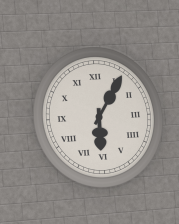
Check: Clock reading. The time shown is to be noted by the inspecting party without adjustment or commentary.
6:06
